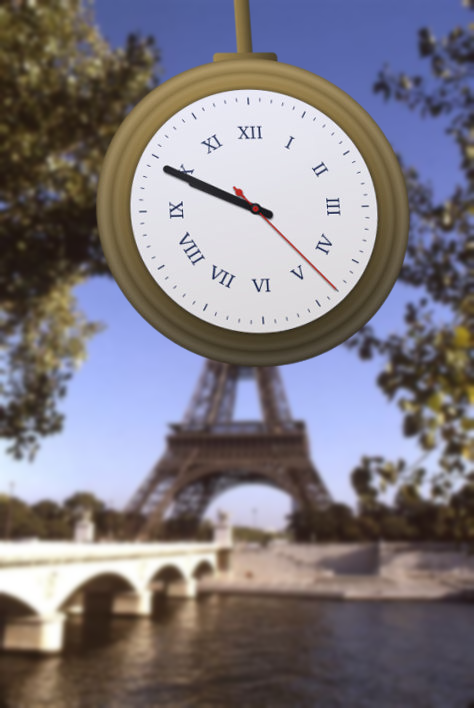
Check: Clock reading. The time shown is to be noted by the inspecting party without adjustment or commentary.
9:49:23
